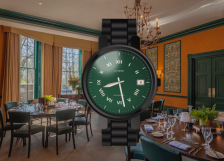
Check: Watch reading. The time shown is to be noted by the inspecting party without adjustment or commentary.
8:28
